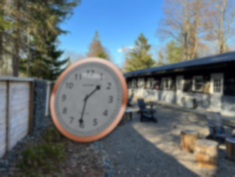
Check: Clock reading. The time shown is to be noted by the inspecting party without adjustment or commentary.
1:31
